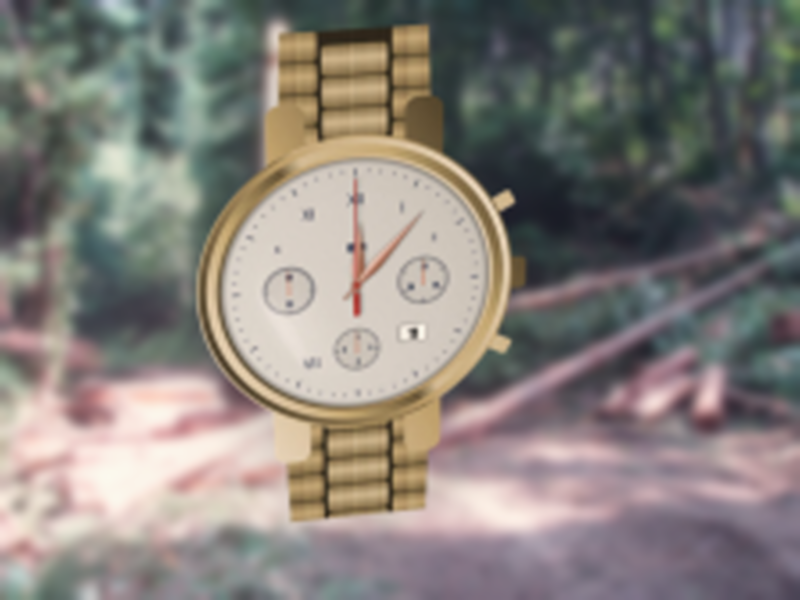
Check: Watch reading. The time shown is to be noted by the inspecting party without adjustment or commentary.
12:07
